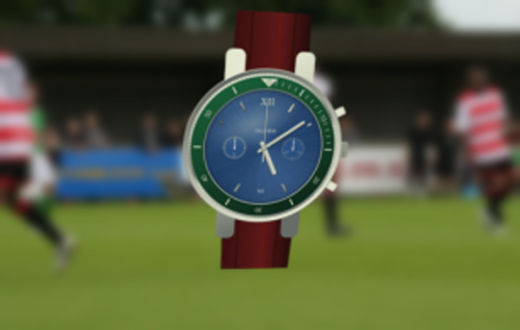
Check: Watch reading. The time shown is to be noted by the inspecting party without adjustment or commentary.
5:09
